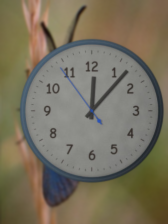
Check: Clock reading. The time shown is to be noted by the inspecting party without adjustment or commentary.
12:06:54
